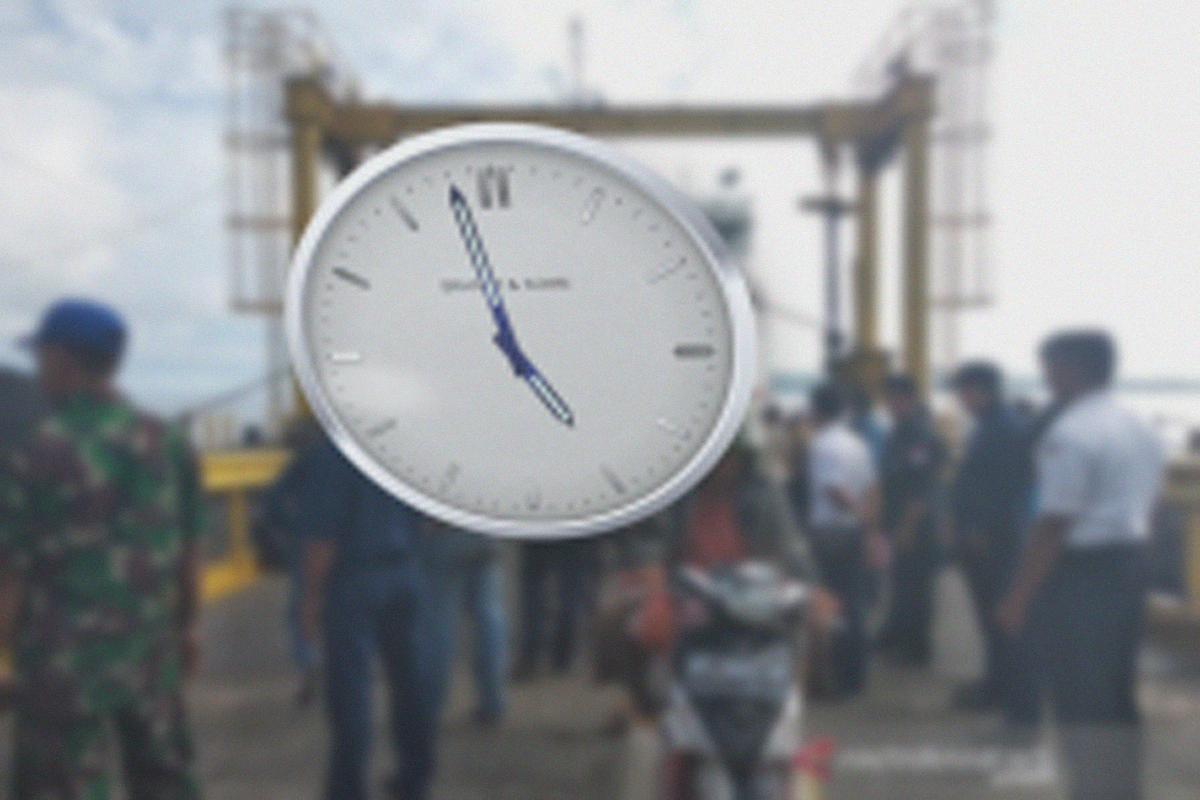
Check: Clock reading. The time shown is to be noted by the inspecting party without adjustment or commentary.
4:58
